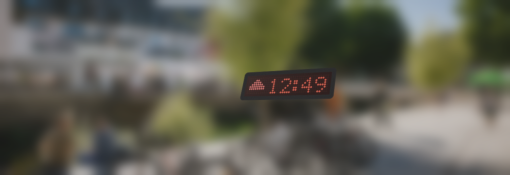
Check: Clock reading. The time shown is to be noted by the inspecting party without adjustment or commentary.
12:49
